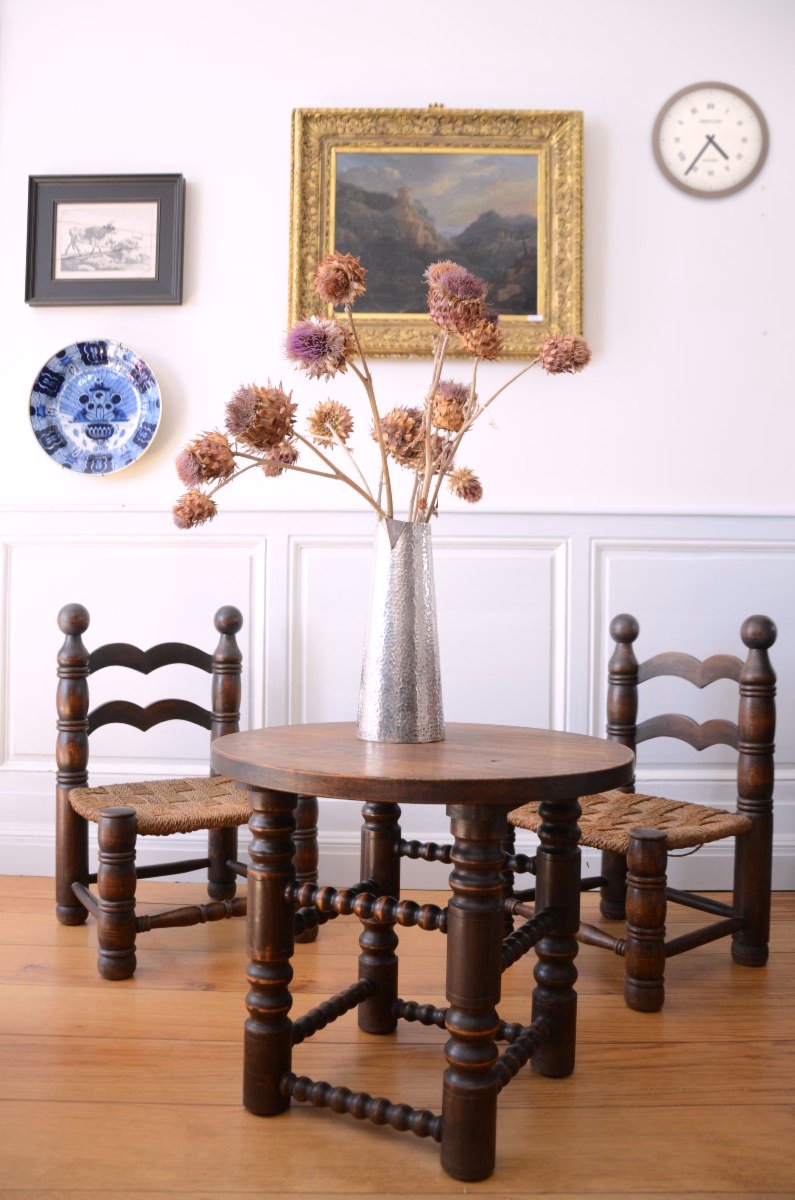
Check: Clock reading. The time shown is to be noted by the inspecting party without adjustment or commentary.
4:36
